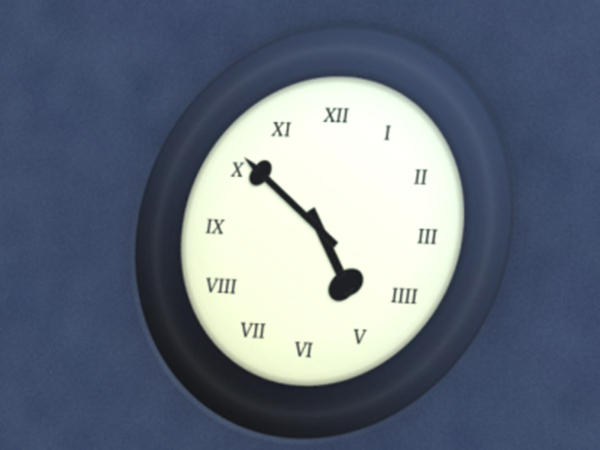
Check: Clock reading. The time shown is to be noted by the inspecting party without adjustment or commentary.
4:51
